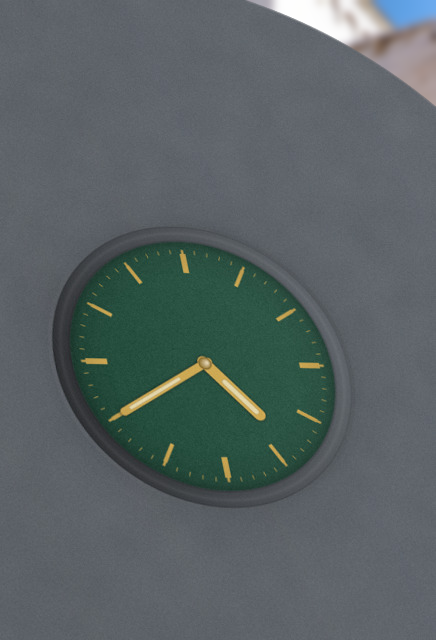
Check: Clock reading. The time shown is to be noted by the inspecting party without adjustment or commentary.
4:40
